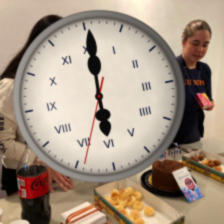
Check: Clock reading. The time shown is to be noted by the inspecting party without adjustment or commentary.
6:00:34
